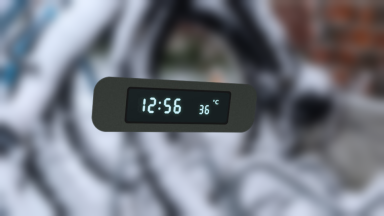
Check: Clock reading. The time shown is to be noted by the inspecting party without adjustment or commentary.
12:56
